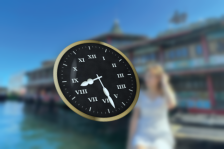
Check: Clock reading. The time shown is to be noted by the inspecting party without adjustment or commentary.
8:28
